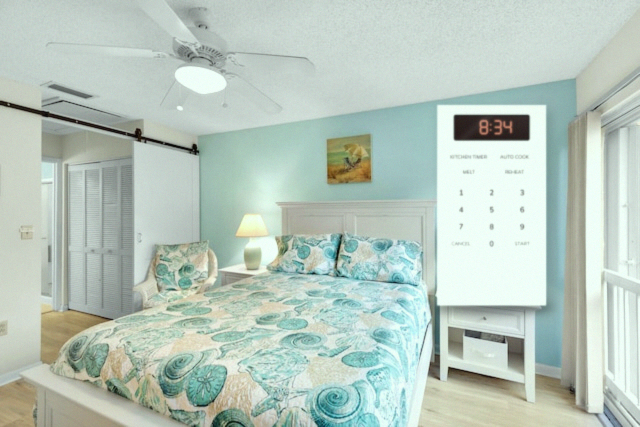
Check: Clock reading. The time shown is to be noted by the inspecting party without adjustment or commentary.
8:34
